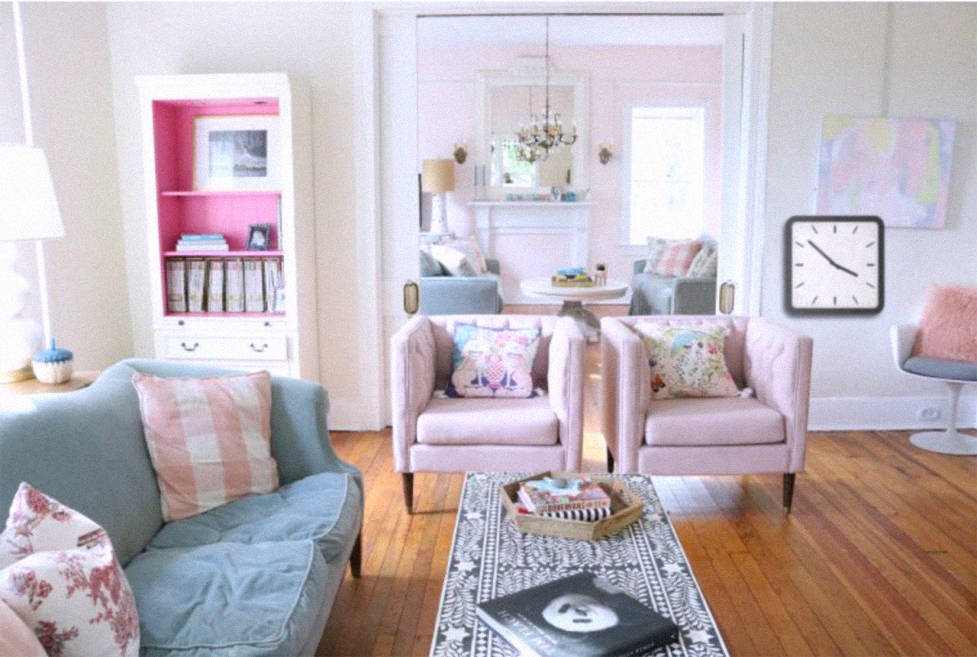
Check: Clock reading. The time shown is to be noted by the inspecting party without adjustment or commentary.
3:52
